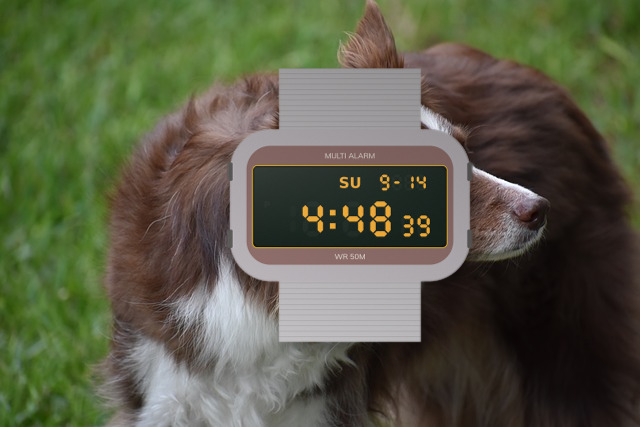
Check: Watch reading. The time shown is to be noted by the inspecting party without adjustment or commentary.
4:48:39
